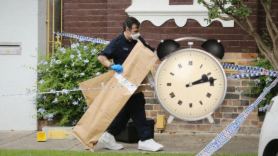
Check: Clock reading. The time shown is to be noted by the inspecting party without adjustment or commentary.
2:13
